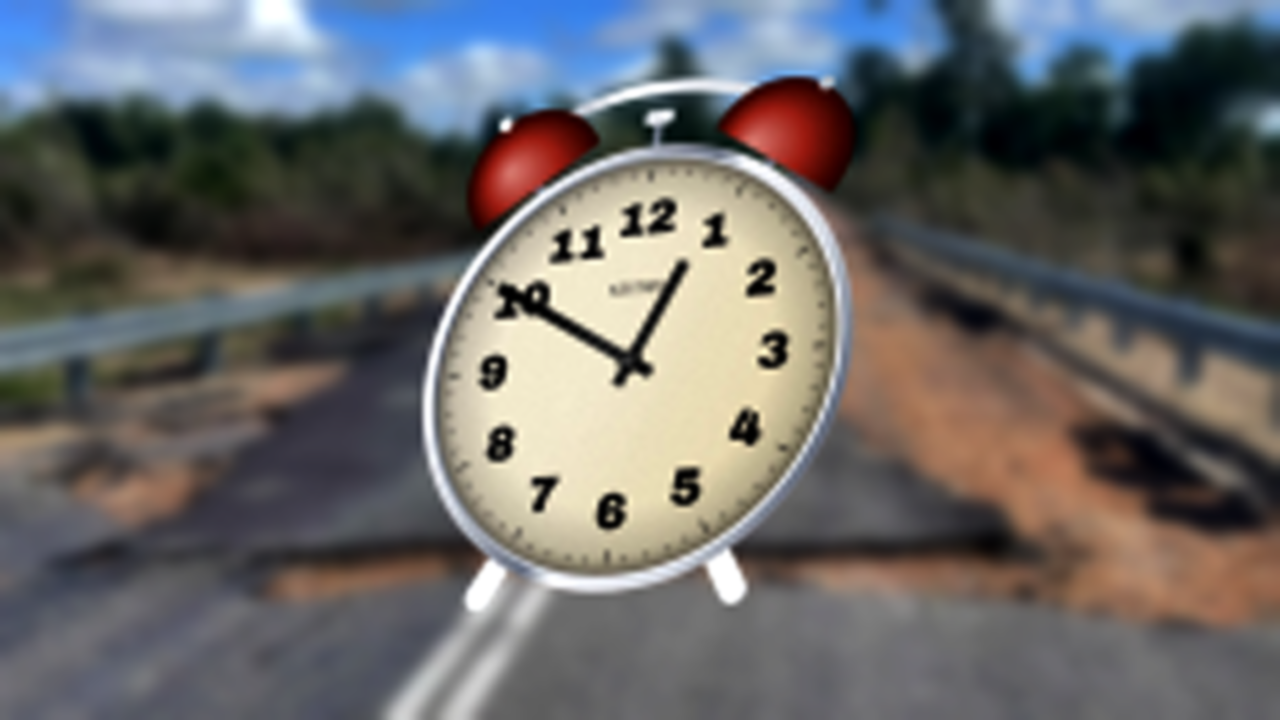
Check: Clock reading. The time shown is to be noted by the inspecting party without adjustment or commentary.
12:50
